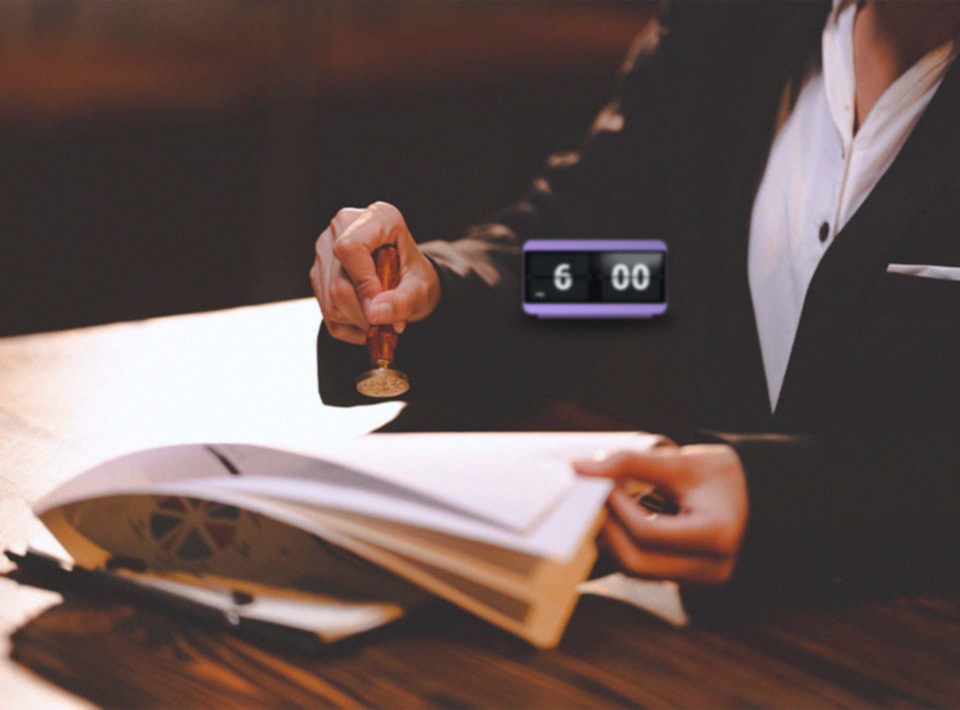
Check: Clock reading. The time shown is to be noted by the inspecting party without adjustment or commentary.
6:00
